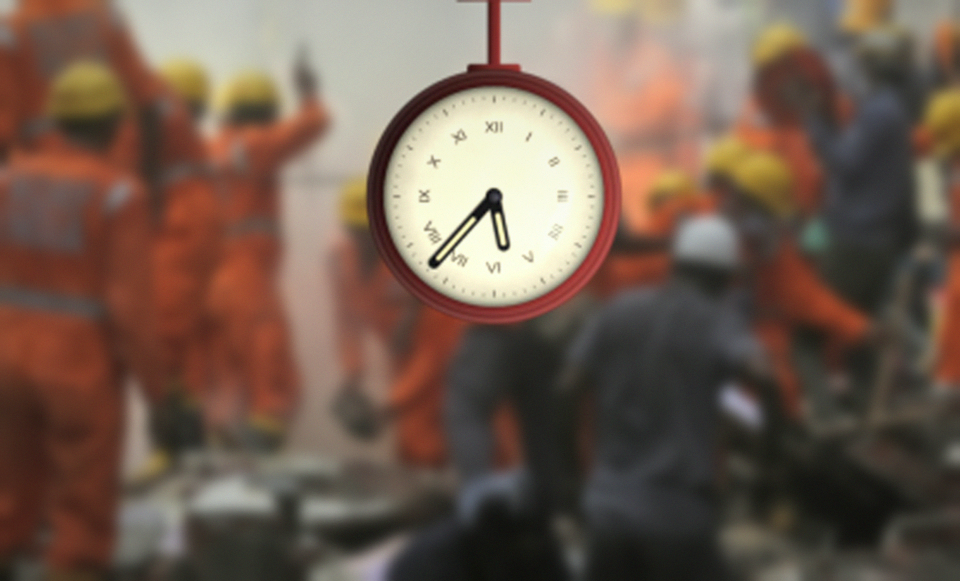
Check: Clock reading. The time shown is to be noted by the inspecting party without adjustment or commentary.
5:37
